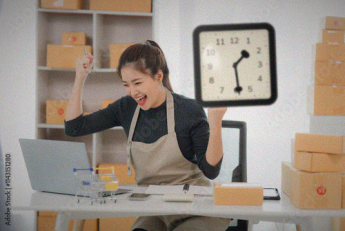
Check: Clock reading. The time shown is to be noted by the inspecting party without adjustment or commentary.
1:29
